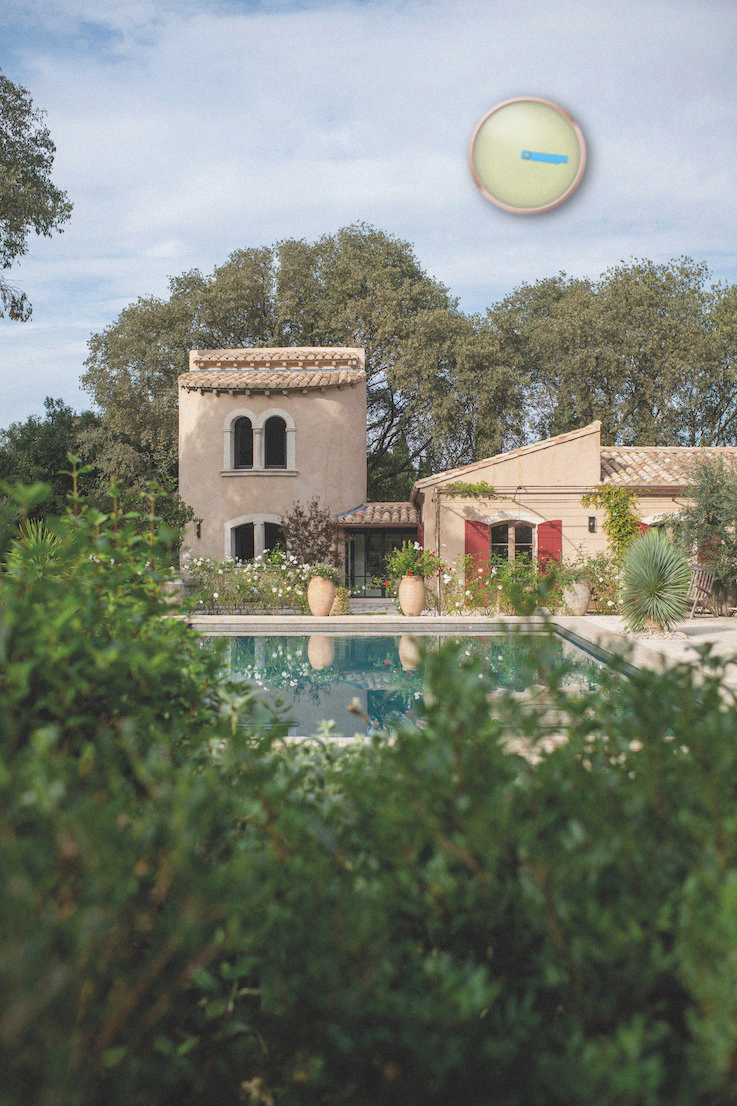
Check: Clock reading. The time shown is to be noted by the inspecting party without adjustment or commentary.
3:16
